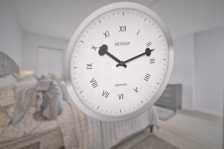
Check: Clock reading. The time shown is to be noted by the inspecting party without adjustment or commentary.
10:12
